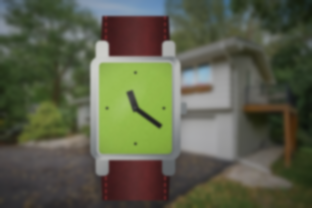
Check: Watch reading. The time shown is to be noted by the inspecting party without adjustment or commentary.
11:21
